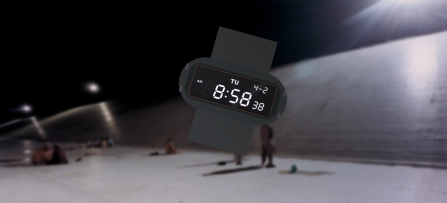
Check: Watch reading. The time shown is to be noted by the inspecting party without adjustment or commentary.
8:58:38
